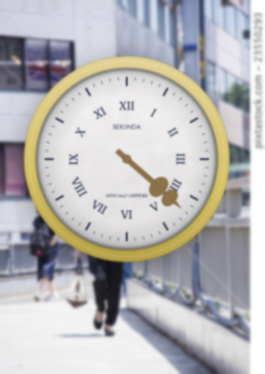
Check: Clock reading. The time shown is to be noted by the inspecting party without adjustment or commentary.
4:22
